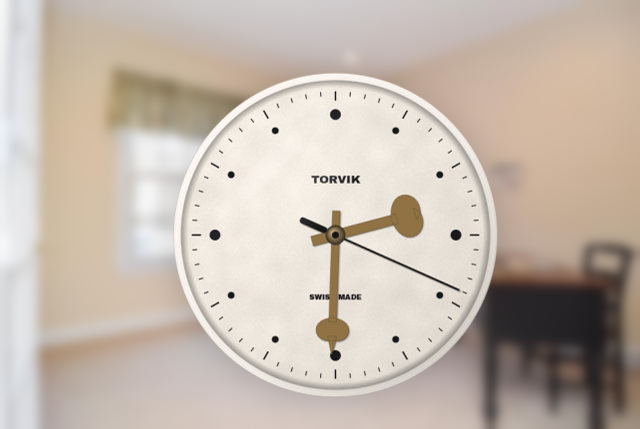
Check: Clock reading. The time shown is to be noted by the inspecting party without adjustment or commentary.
2:30:19
